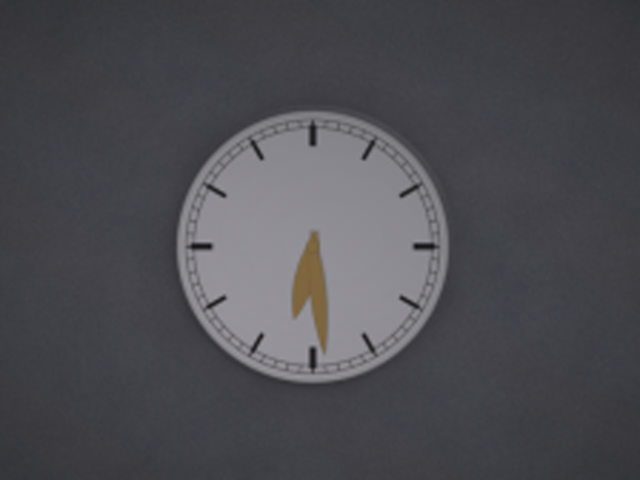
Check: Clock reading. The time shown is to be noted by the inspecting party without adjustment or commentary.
6:29
